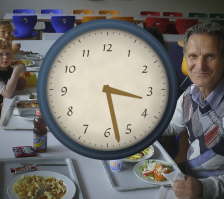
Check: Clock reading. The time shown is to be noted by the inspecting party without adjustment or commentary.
3:28
